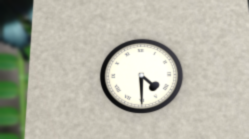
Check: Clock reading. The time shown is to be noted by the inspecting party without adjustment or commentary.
4:30
